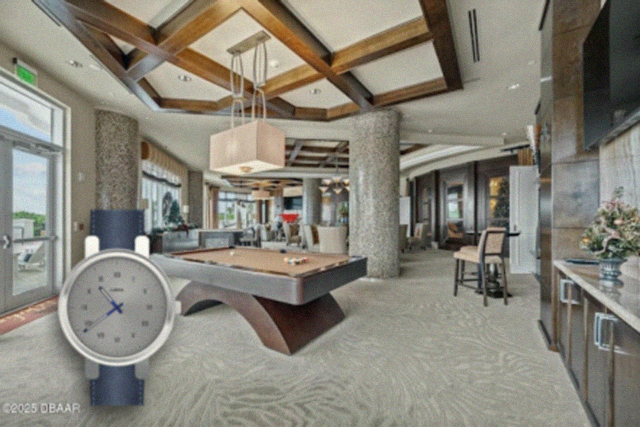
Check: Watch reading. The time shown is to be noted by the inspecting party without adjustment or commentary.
10:39
